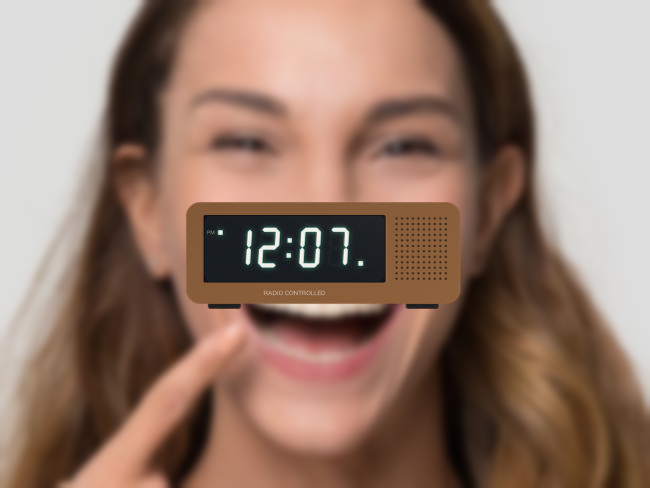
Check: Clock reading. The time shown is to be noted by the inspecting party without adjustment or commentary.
12:07
